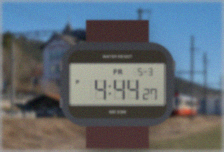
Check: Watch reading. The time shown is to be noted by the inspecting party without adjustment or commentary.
4:44:27
